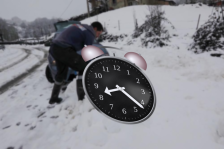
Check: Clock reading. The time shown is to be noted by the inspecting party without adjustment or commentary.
8:22
